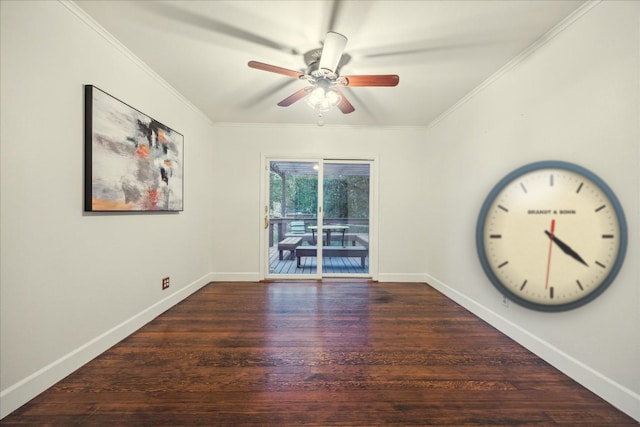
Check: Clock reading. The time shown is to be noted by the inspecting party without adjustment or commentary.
4:21:31
